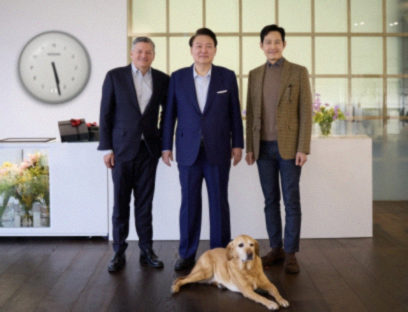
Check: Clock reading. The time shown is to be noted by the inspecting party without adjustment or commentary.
5:28
